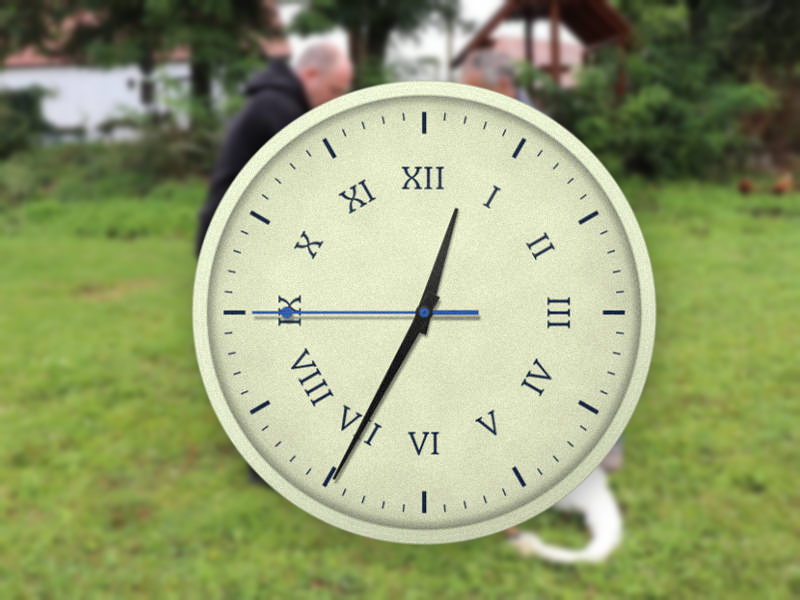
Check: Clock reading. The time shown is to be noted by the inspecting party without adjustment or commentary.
12:34:45
